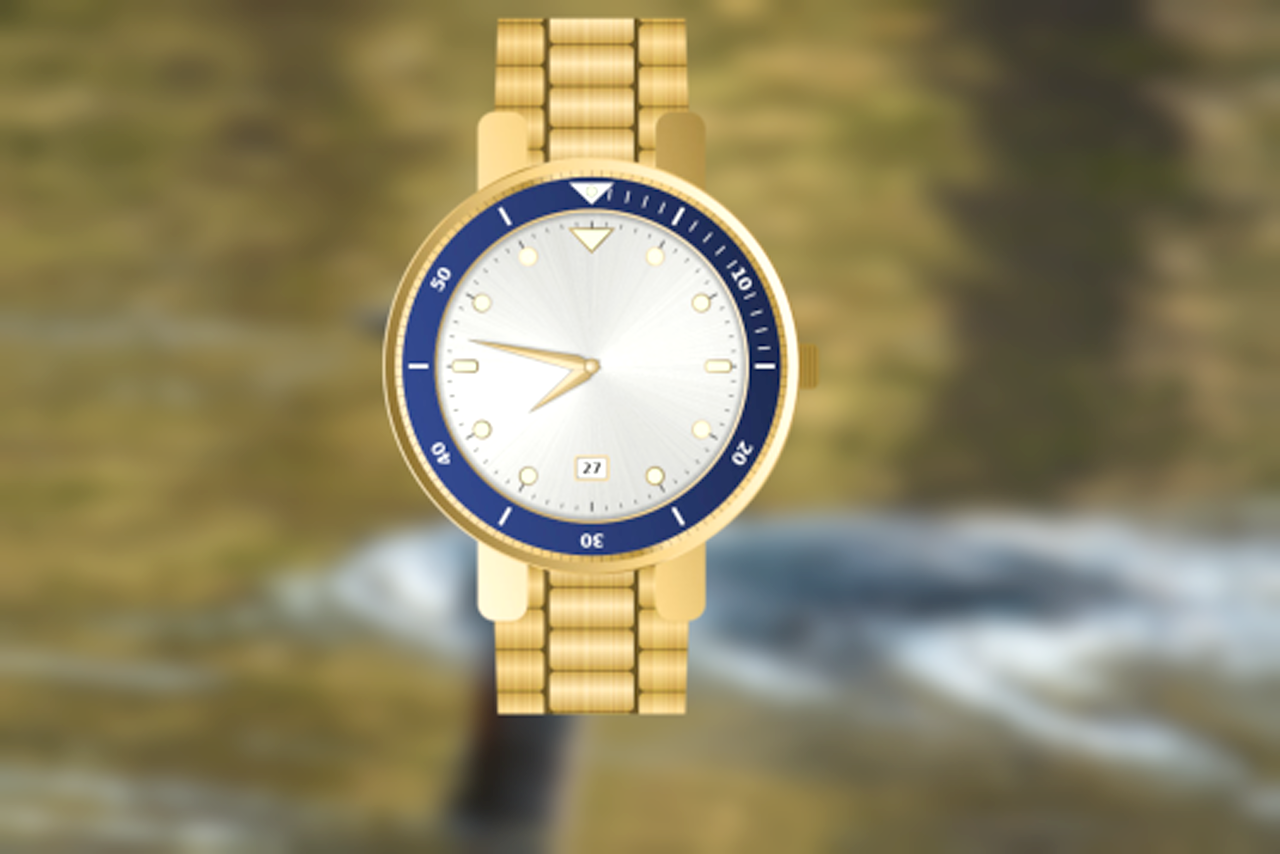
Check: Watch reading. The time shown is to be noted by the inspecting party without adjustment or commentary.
7:47
